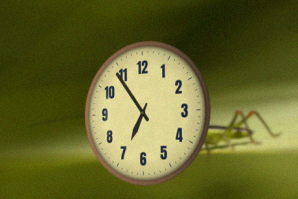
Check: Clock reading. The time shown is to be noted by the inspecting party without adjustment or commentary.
6:54
